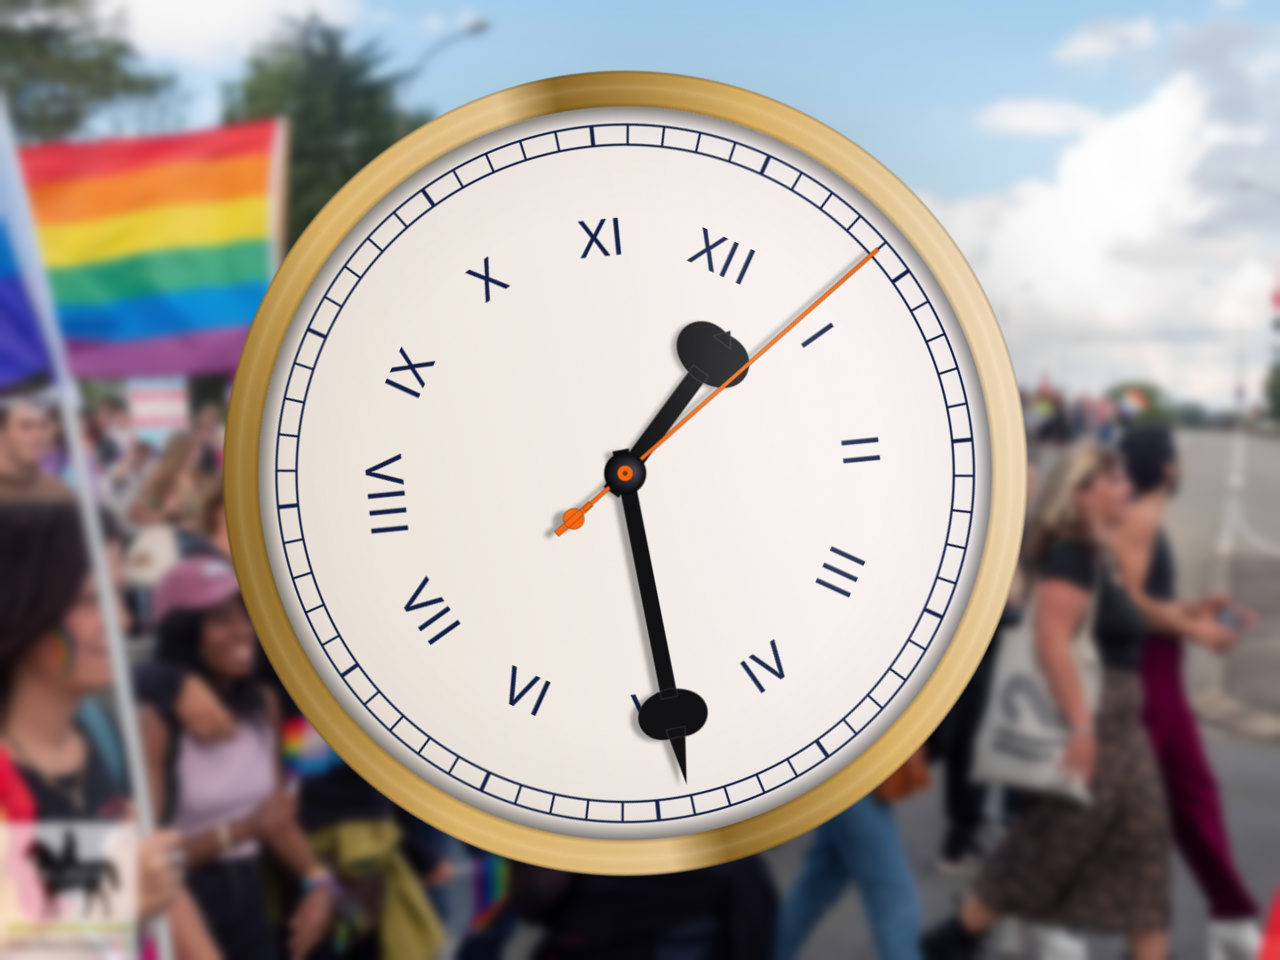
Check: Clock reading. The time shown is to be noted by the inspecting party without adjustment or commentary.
12:24:04
